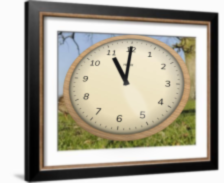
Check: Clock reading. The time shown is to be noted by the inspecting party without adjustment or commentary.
11:00
